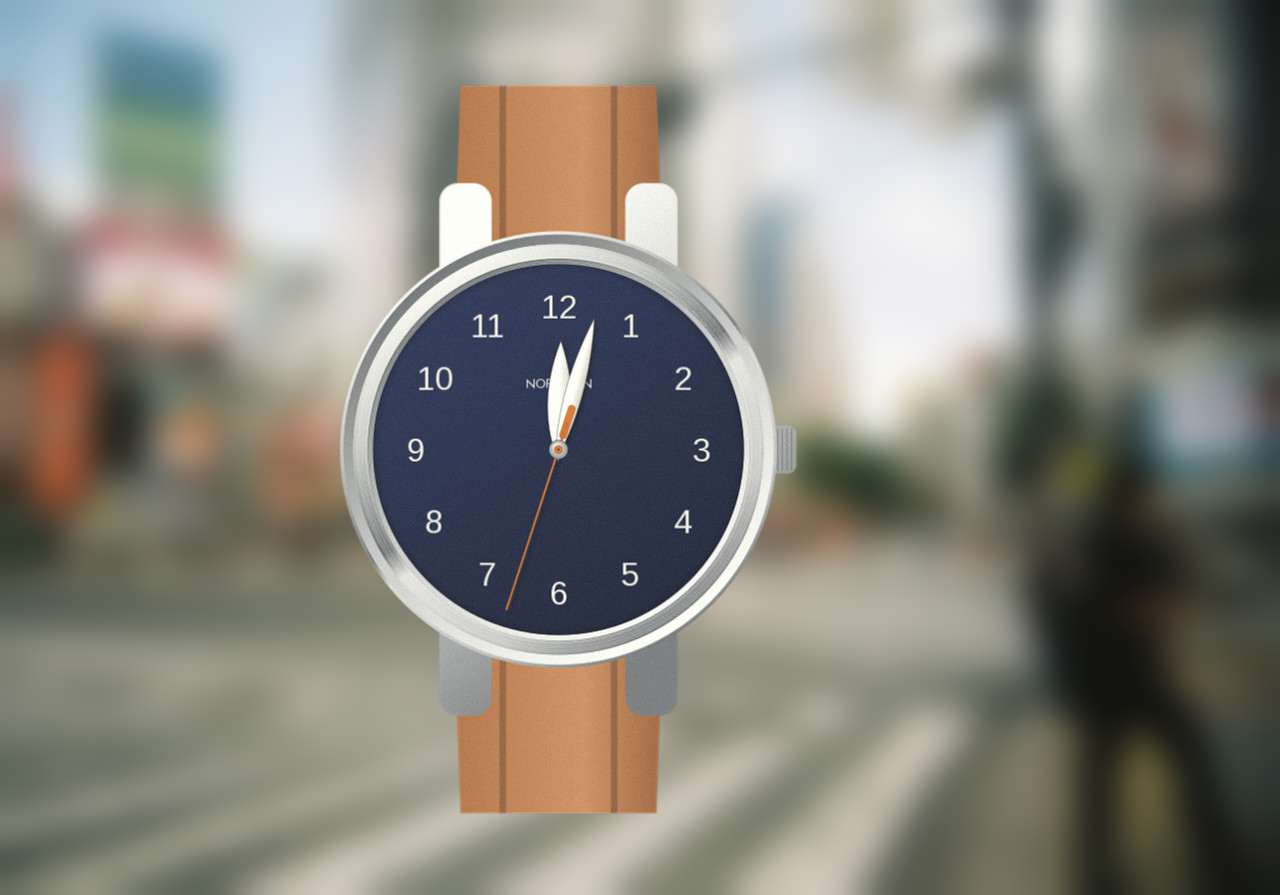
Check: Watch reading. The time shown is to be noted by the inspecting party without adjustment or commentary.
12:02:33
